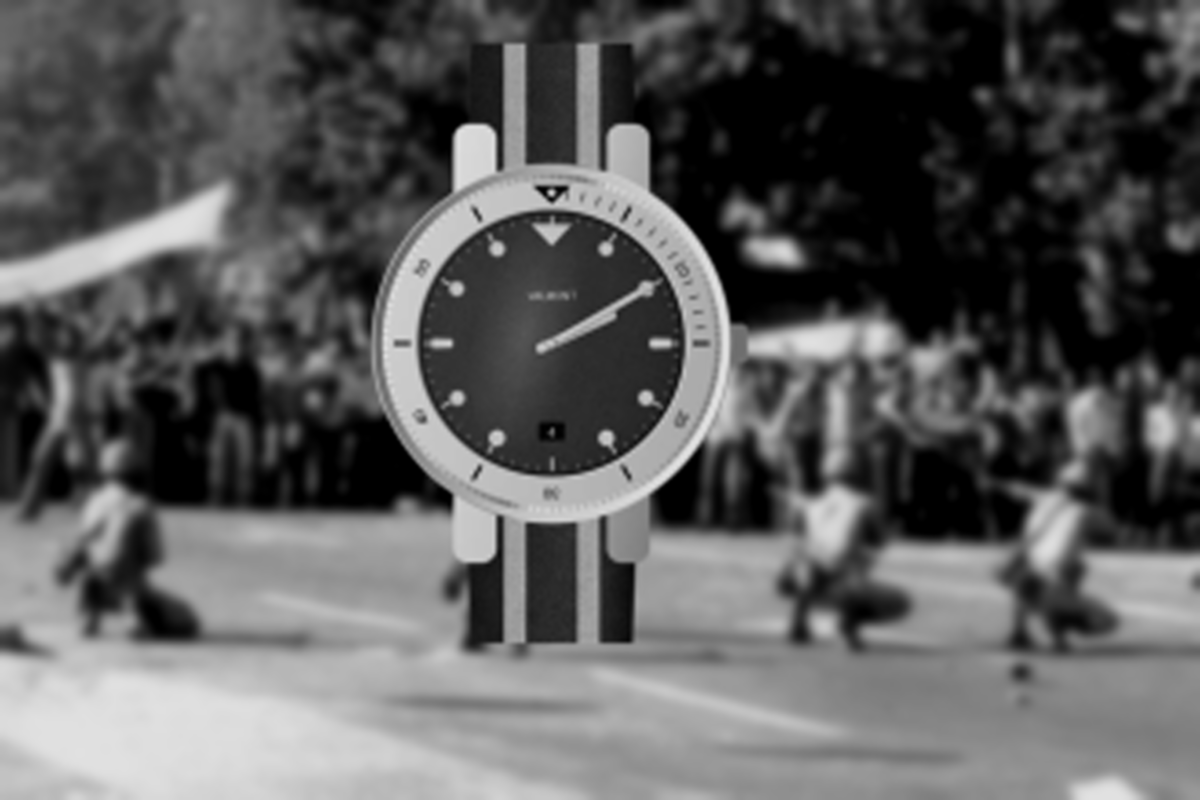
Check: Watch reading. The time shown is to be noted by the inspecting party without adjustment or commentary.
2:10
